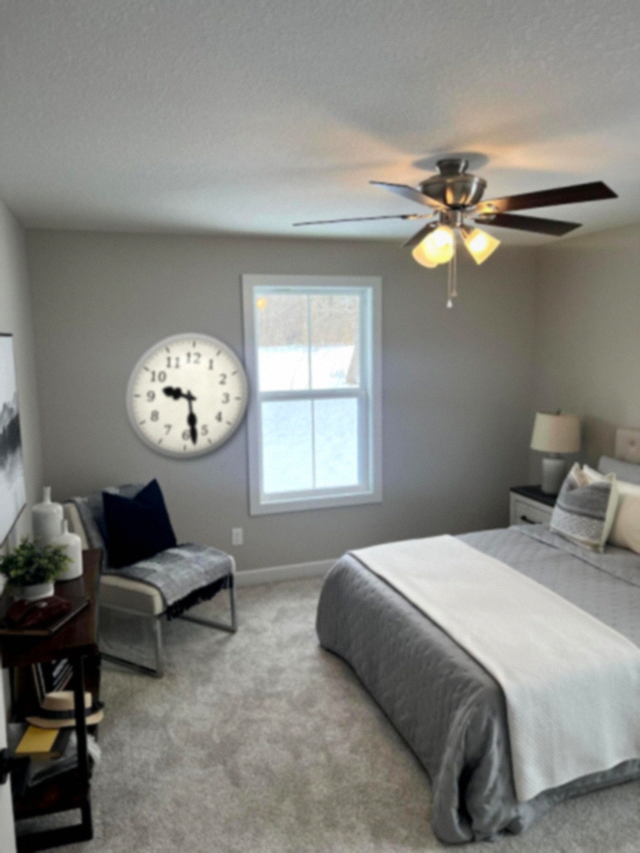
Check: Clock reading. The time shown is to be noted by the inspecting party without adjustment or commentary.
9:28
